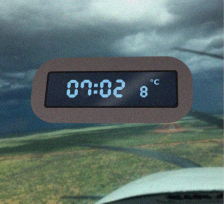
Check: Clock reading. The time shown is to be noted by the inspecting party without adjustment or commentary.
7:02
